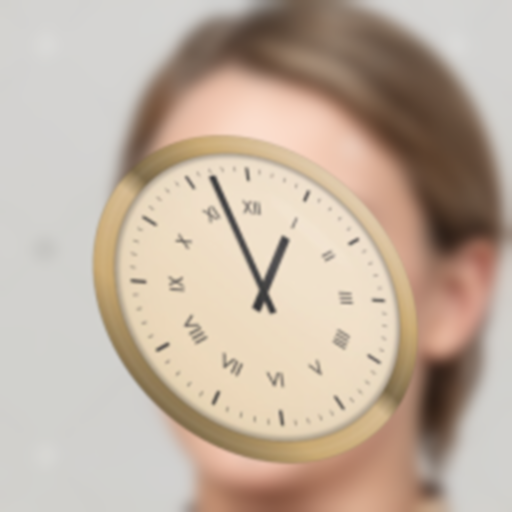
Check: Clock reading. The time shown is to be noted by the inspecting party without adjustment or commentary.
12:57
